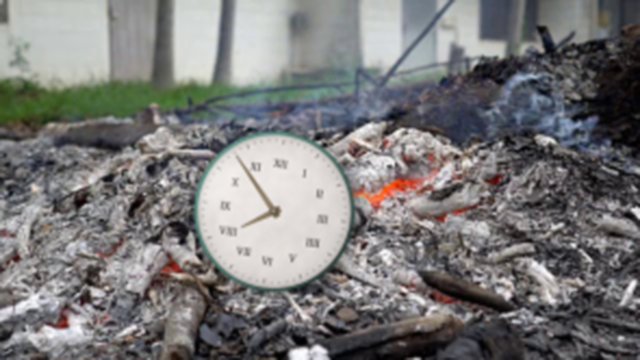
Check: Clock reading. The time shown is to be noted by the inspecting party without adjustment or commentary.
7:53
